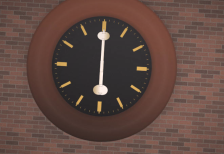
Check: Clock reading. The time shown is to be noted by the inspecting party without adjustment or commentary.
6:00
